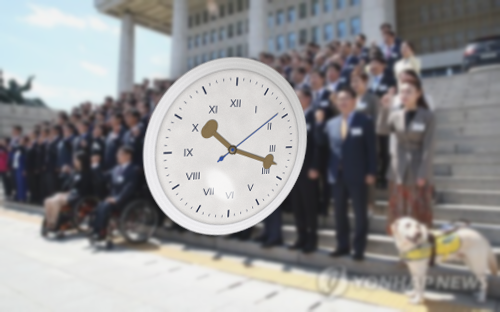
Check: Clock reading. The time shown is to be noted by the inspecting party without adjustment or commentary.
10:18:09
